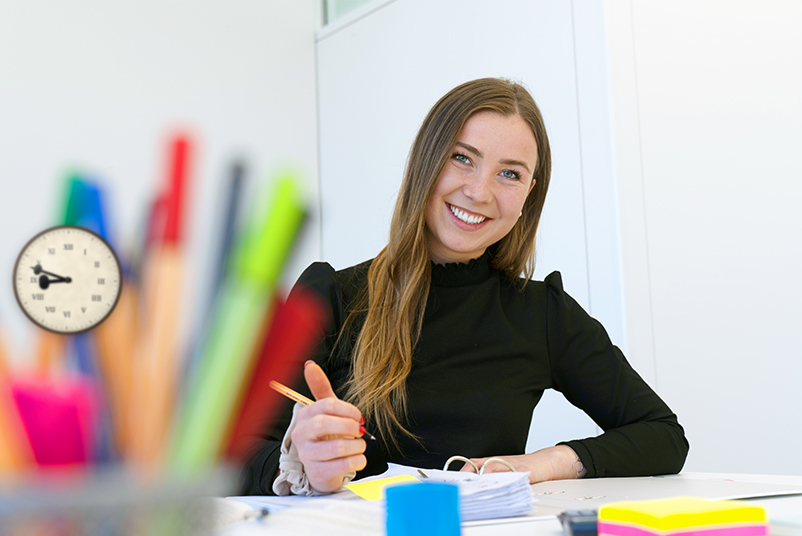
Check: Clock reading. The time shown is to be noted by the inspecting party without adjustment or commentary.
8:48
